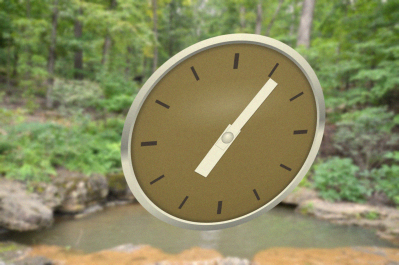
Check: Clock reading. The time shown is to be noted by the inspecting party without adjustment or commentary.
7:06
